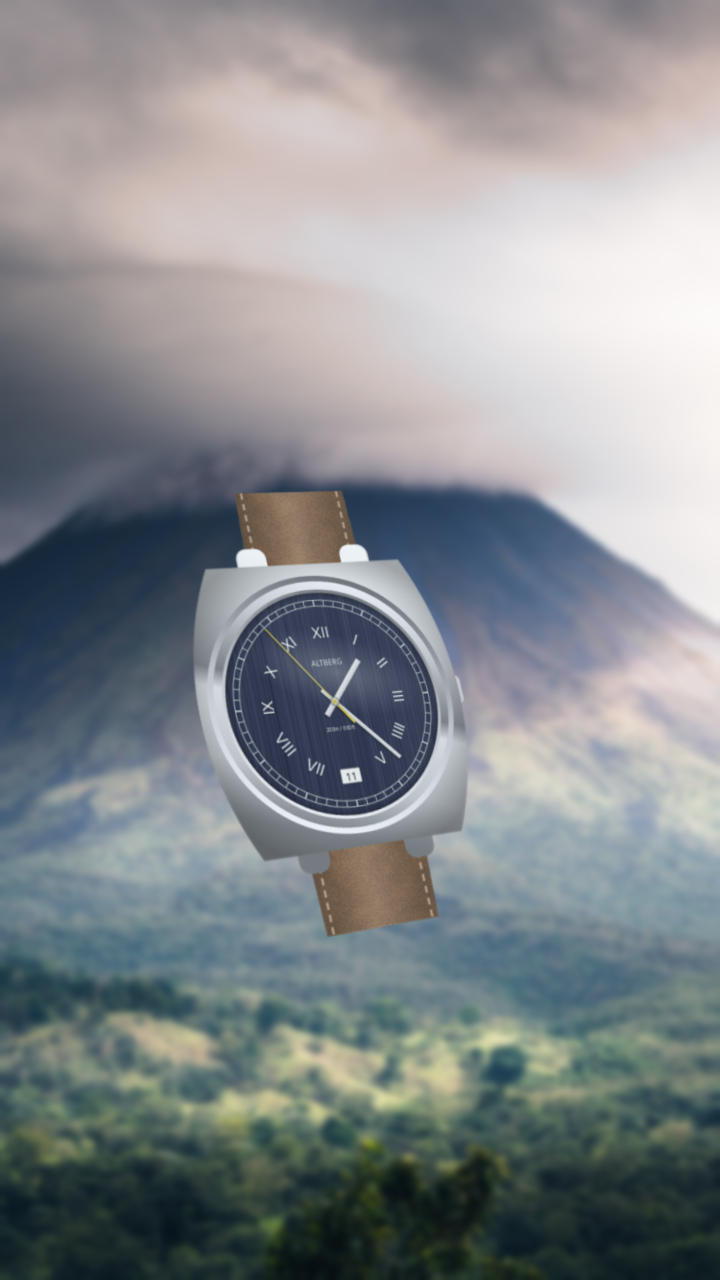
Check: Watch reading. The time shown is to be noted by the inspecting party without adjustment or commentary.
1:22:54
